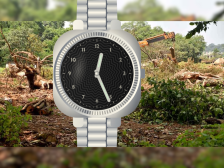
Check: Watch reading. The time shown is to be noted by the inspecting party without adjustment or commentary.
12:26
